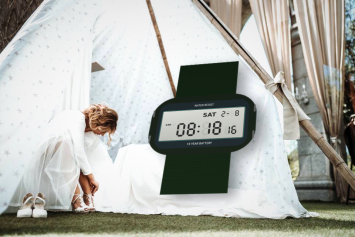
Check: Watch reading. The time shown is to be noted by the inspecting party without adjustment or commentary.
8:18:16
